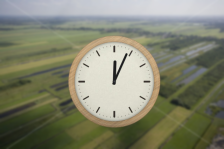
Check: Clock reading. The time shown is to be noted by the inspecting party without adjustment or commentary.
12:04
